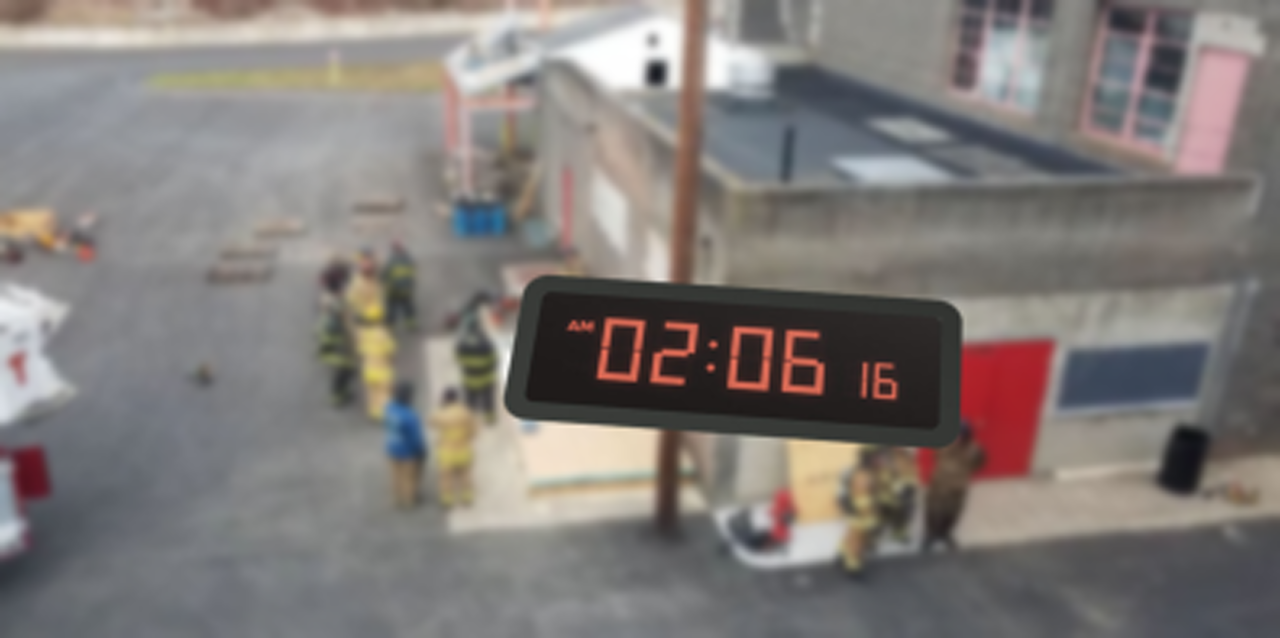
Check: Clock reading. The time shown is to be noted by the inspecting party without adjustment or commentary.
2:06:16
